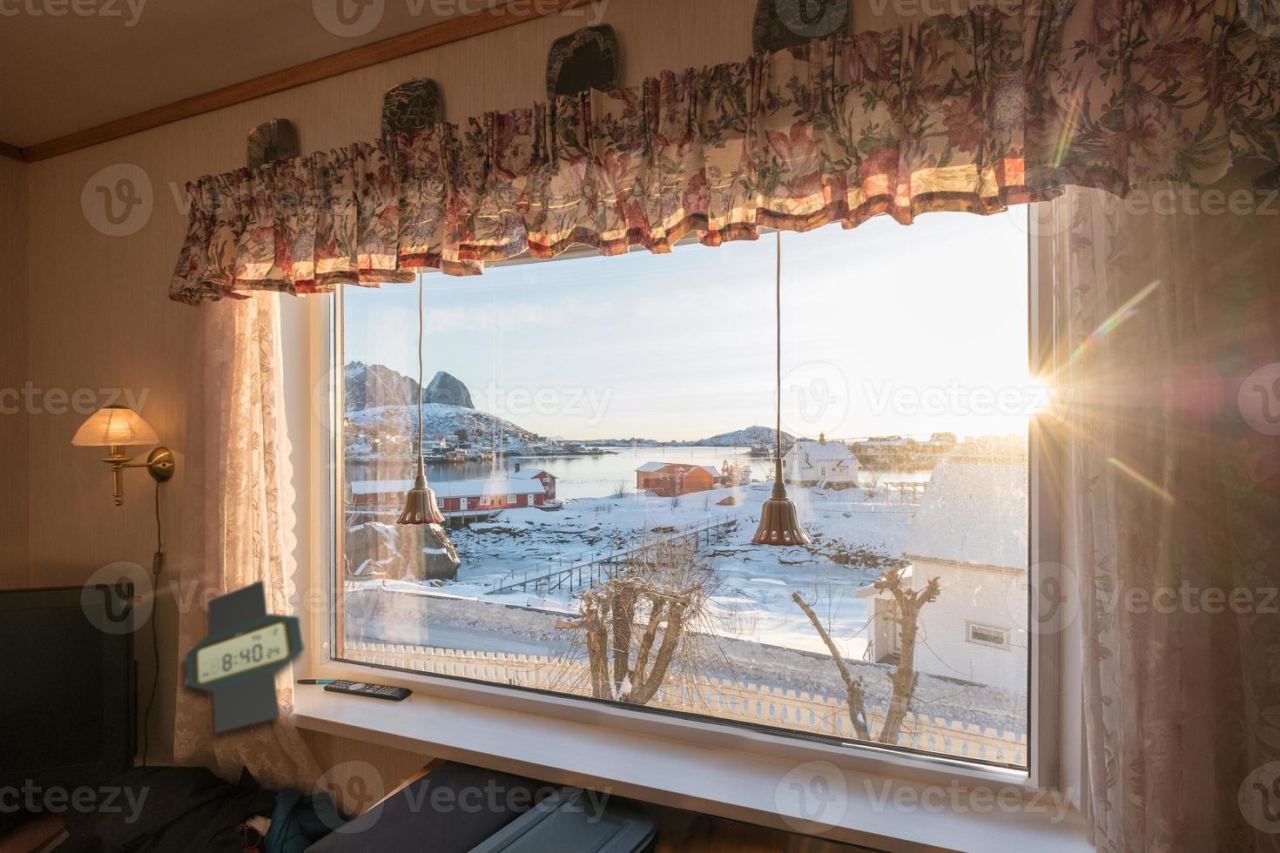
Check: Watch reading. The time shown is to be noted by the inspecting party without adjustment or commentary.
8:40
